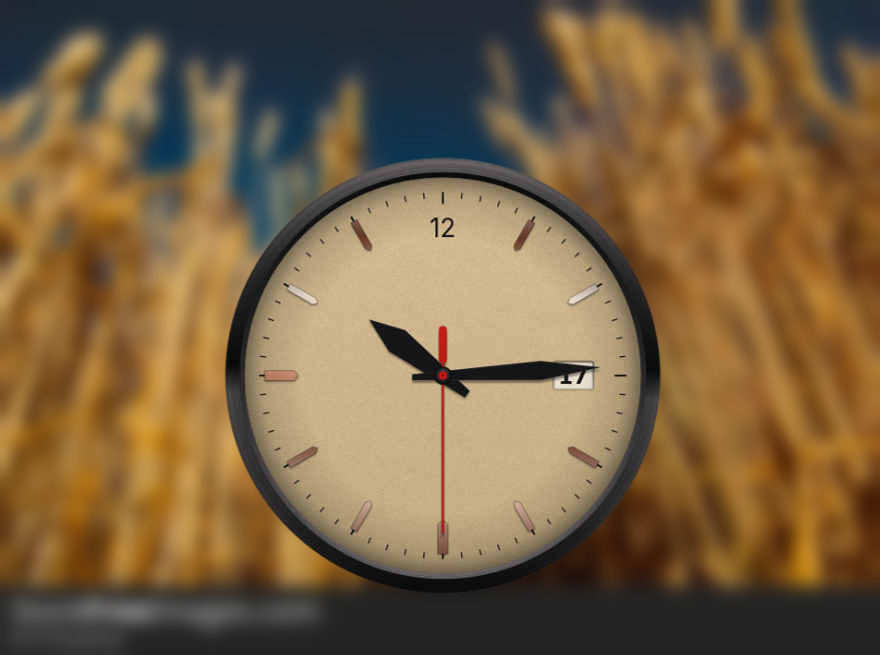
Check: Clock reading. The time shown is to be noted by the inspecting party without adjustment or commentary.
10:14:30
